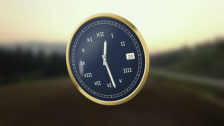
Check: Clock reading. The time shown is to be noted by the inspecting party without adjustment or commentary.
12:28
